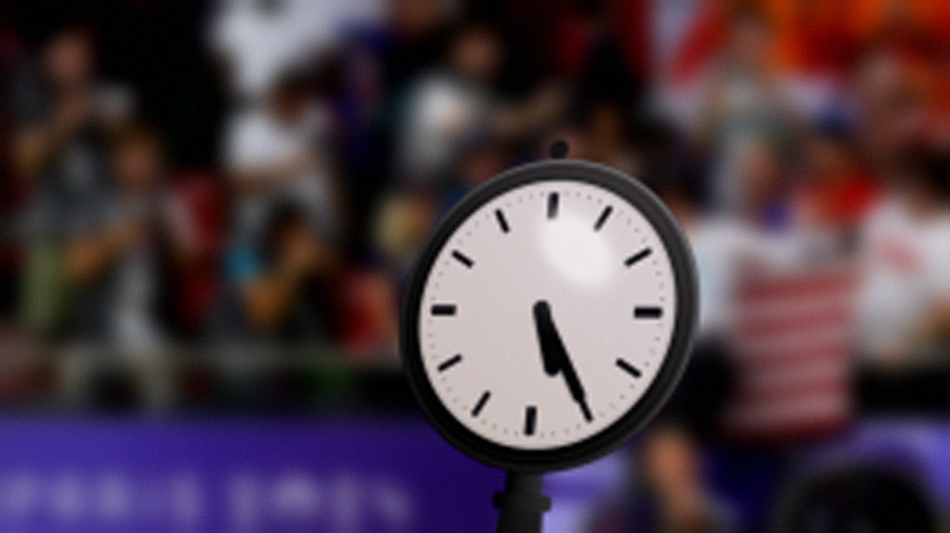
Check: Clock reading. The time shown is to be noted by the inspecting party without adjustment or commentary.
5:25
